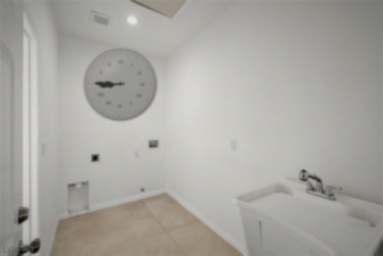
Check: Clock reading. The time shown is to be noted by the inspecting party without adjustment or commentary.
8:45
